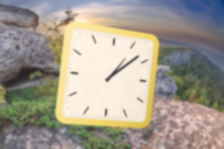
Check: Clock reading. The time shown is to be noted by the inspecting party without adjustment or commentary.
1:08
